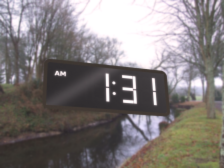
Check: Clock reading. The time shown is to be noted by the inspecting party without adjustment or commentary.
1:31
